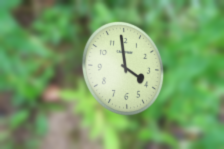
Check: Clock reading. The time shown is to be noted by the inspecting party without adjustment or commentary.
3:59
